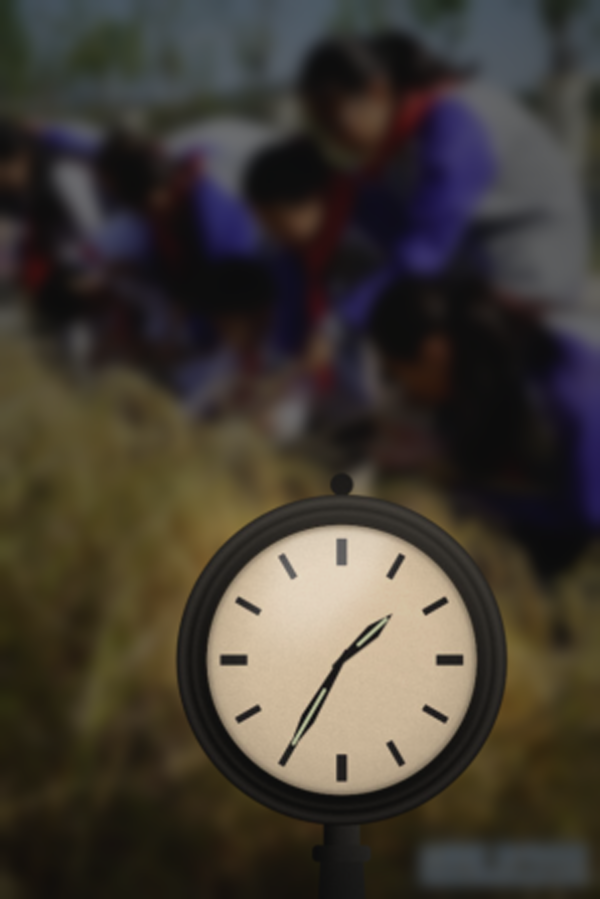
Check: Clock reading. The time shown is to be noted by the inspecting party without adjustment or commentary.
1:35
